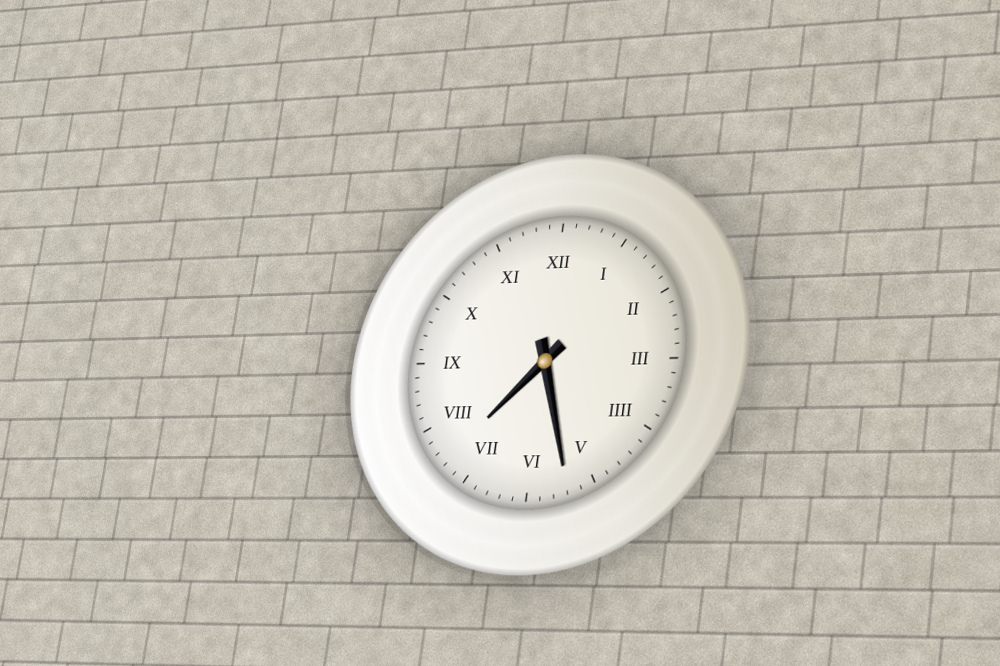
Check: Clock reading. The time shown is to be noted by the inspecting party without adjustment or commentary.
7:27
